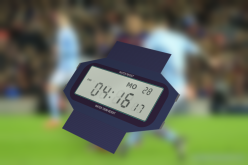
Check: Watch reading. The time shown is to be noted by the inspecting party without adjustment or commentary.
4:16:17
